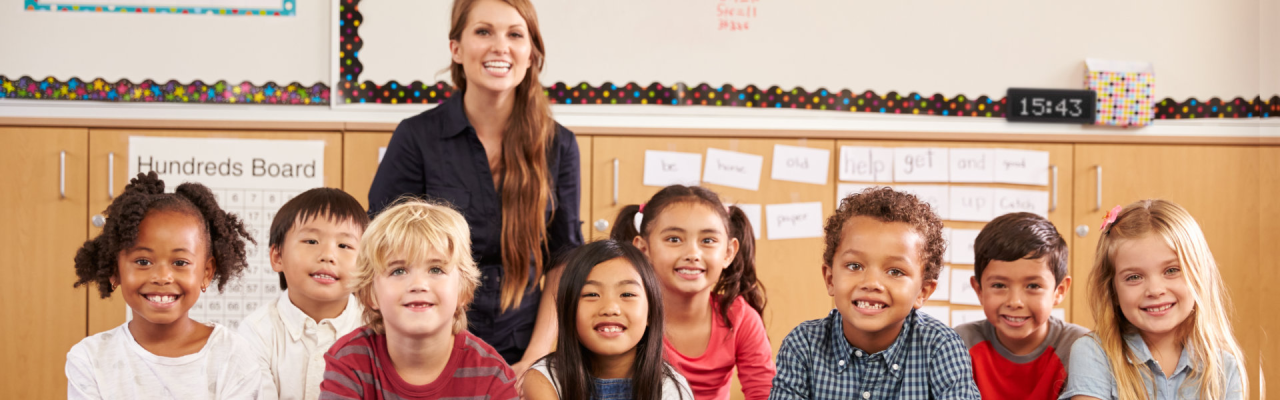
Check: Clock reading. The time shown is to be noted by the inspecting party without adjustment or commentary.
15:43
